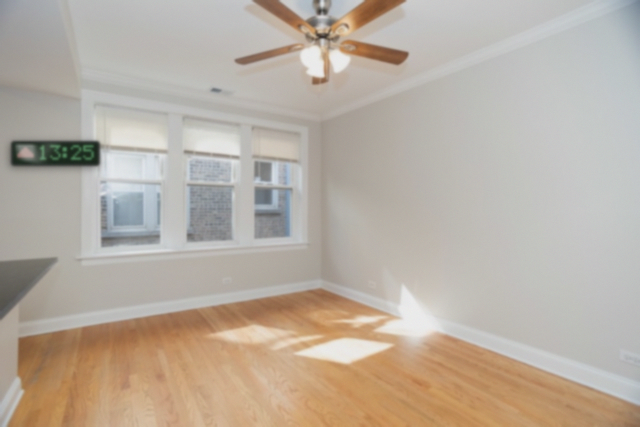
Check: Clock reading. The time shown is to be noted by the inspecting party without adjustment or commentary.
13:25
